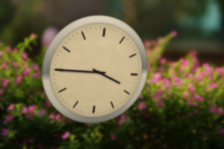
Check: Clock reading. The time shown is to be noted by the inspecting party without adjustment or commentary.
3:45
